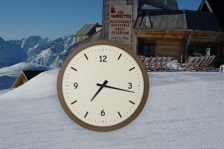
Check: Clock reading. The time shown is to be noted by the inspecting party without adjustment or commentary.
7:17
